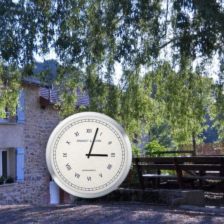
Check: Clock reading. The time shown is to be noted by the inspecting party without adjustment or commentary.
3:03
